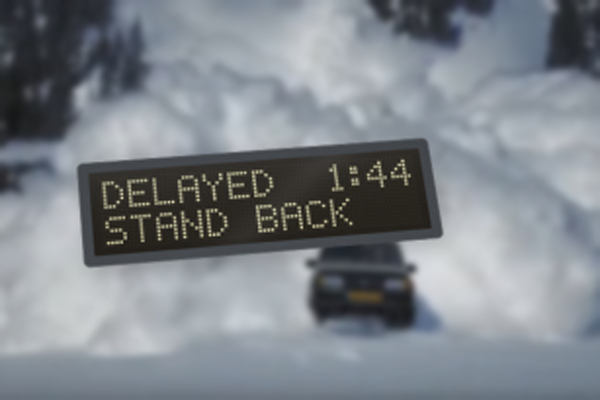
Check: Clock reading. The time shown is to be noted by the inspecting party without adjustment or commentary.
1:44
